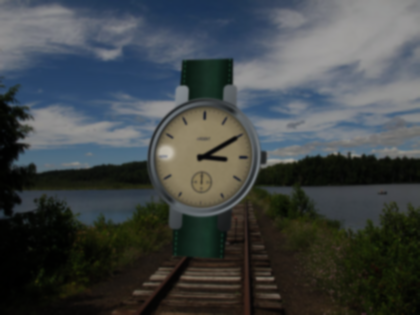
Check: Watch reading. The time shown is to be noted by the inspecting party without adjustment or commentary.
3:10
